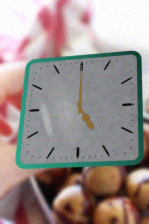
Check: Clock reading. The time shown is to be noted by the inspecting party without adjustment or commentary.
5:00
